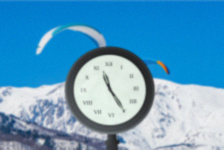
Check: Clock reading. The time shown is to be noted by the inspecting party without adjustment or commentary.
11:25
